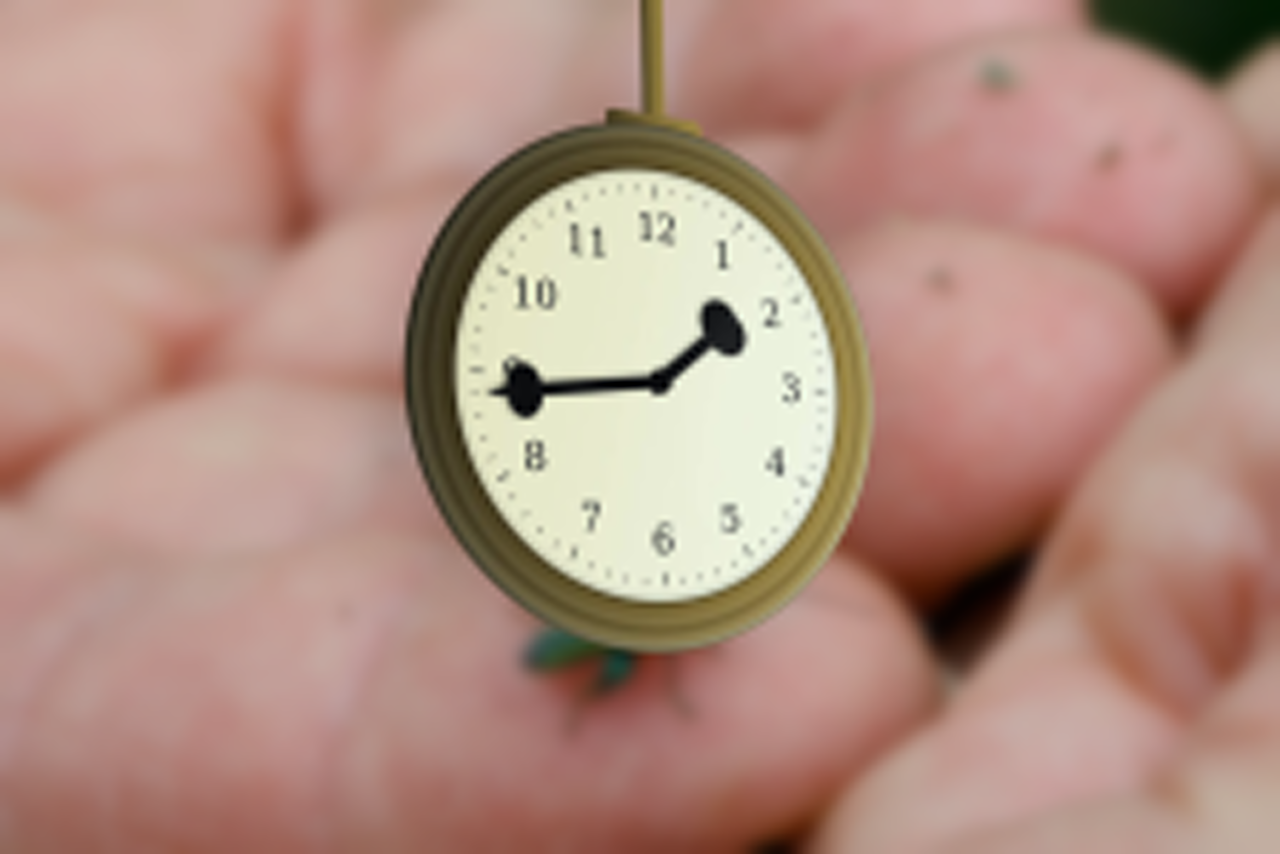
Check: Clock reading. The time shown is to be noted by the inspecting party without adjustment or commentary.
1:44
